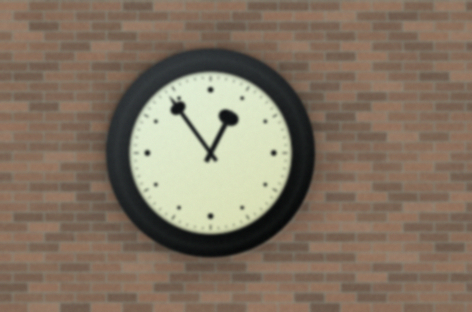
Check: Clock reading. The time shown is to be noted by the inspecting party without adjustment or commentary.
12:54
